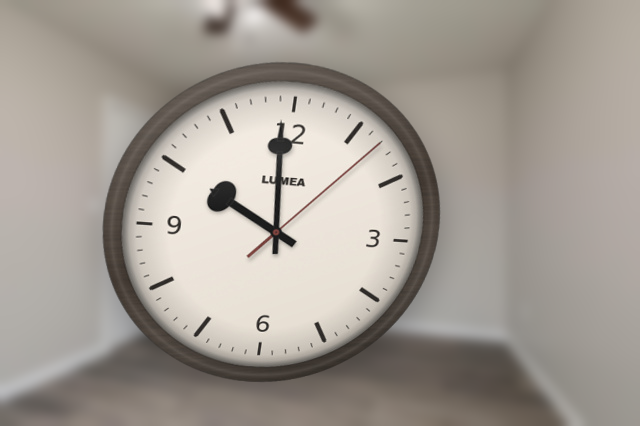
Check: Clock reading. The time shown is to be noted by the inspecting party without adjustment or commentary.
9:59:07
